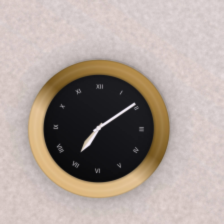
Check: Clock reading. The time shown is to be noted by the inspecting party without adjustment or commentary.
7:09
